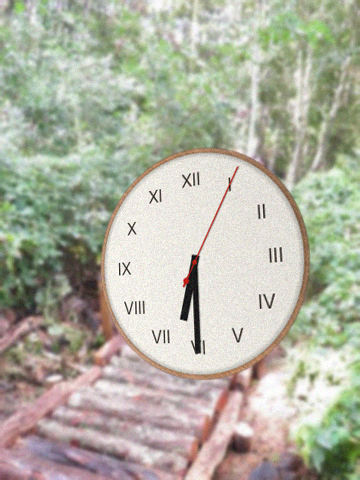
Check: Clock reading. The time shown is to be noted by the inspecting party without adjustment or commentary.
6:30:05
